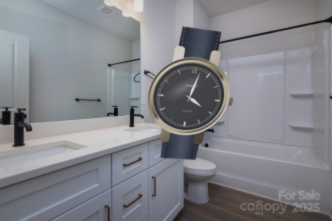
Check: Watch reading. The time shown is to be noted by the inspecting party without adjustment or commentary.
4:02
